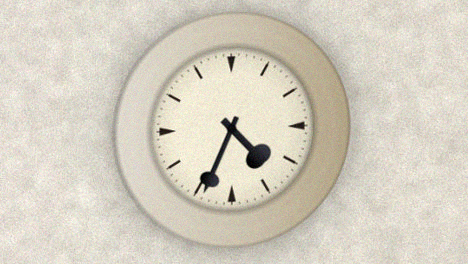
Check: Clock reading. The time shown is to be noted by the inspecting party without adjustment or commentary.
4:34
